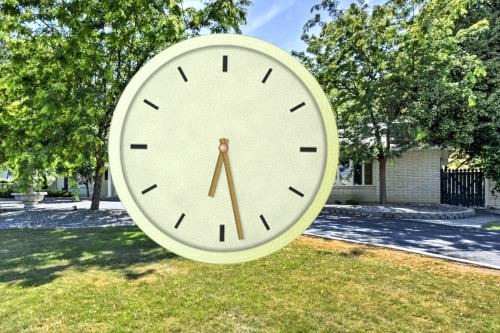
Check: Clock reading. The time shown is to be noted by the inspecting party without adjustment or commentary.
6:28
